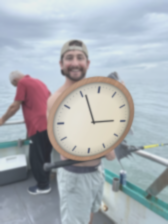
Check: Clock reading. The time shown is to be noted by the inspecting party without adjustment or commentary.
2:56
